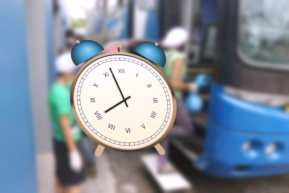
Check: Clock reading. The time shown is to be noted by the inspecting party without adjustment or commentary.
7:57
